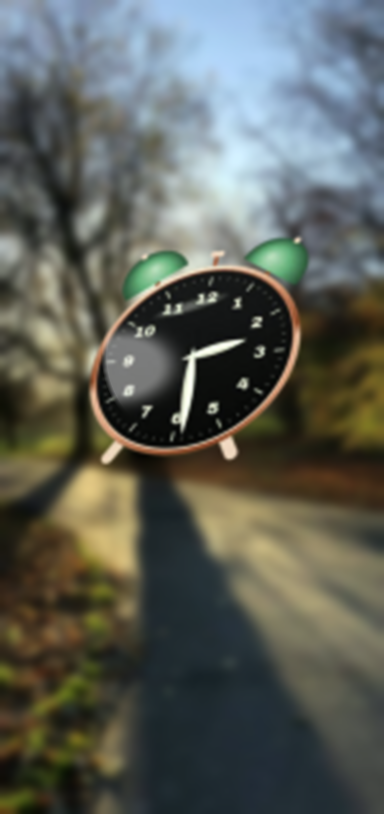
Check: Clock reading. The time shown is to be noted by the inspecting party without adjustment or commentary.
2:29
